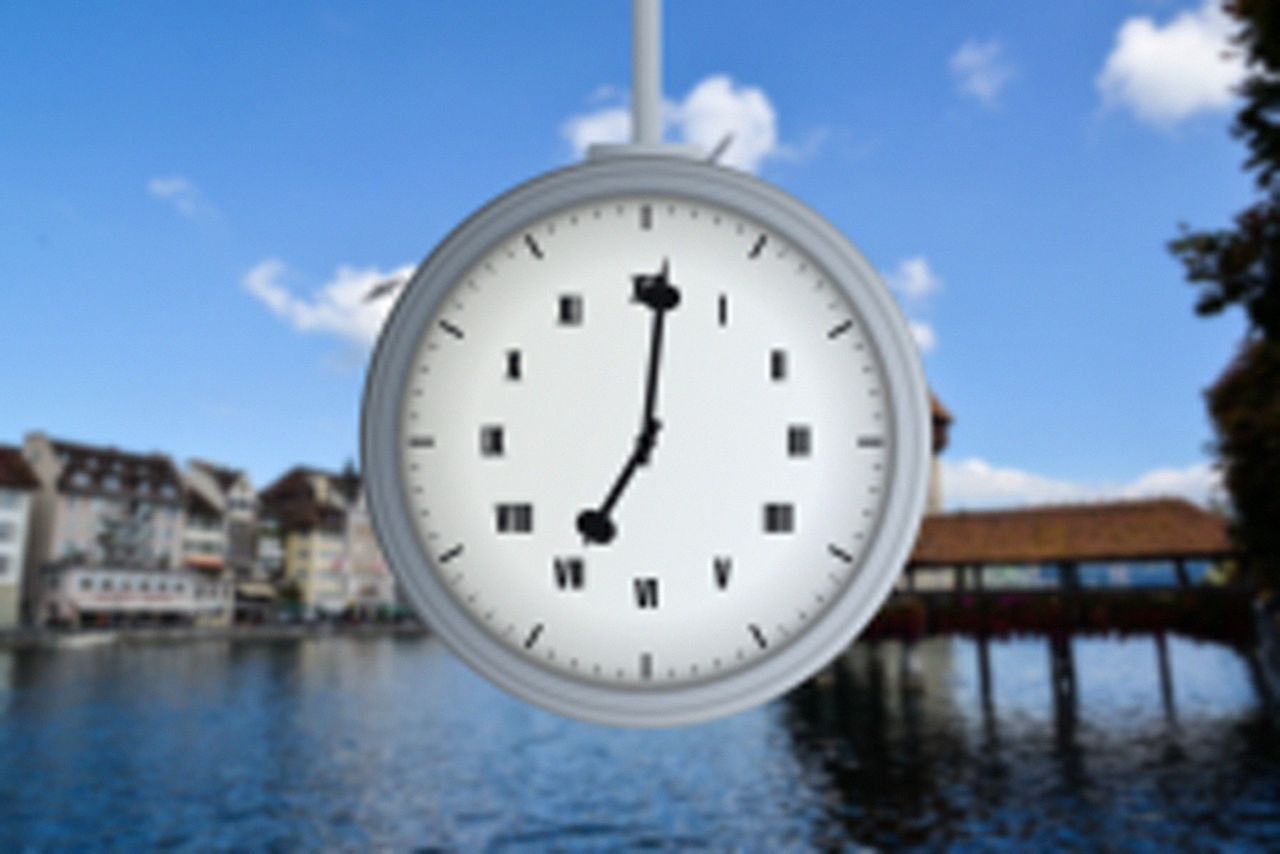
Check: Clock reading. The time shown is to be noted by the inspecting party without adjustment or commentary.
7:01
